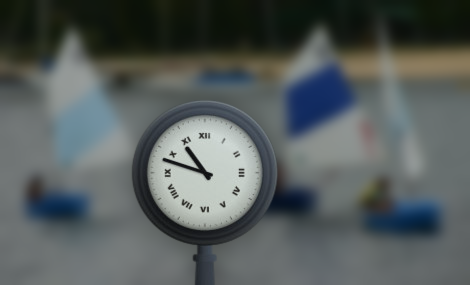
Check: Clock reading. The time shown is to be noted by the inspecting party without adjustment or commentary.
10:48
